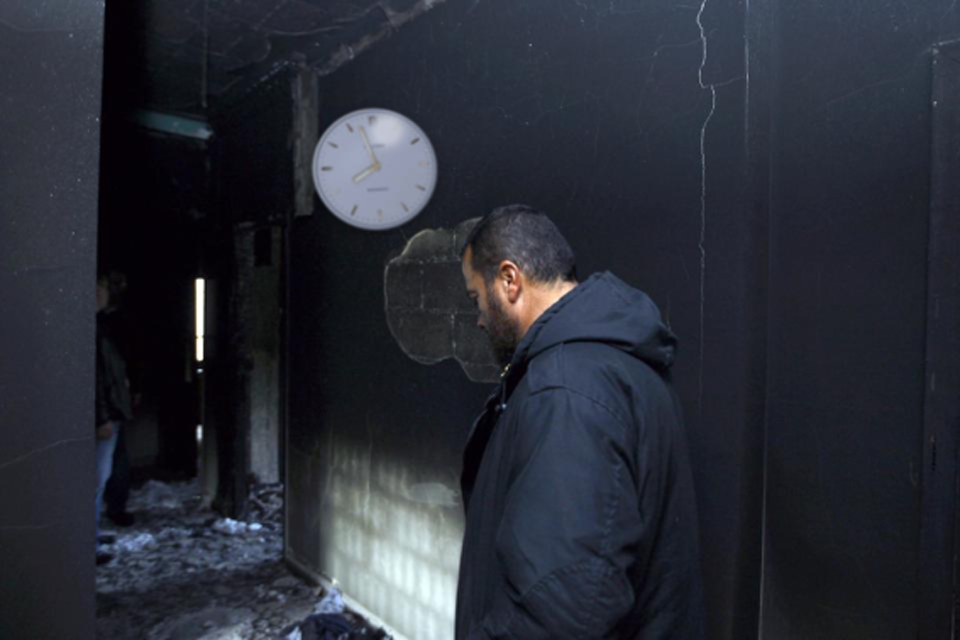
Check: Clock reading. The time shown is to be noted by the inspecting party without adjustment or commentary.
7:57
